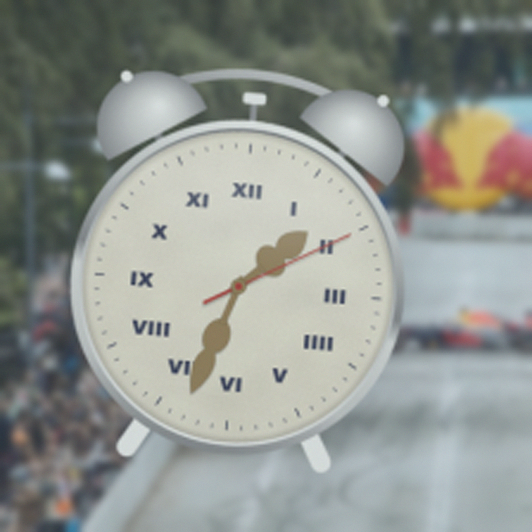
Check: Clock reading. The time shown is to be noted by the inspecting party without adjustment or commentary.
1:33:10
